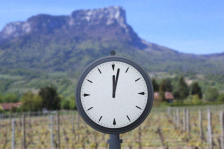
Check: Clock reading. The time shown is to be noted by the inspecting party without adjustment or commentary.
12:02
